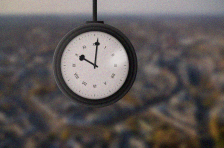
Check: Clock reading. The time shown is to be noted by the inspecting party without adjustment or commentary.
10:01
